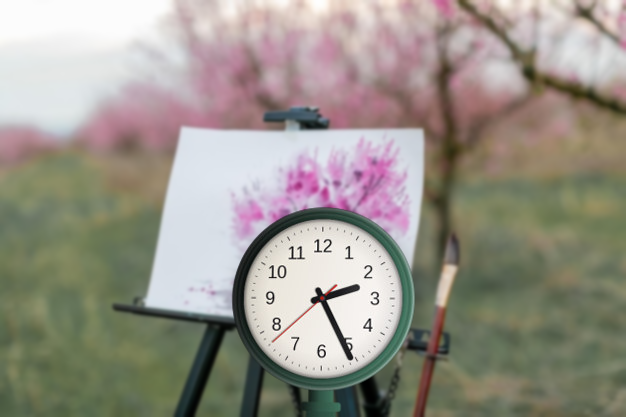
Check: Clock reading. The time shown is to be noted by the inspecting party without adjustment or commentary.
2:25:38
